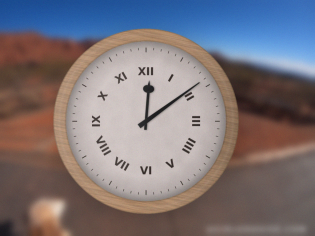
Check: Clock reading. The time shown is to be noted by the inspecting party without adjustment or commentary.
12:09
